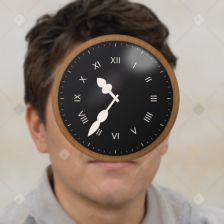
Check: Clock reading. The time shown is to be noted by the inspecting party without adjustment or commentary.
10:36
